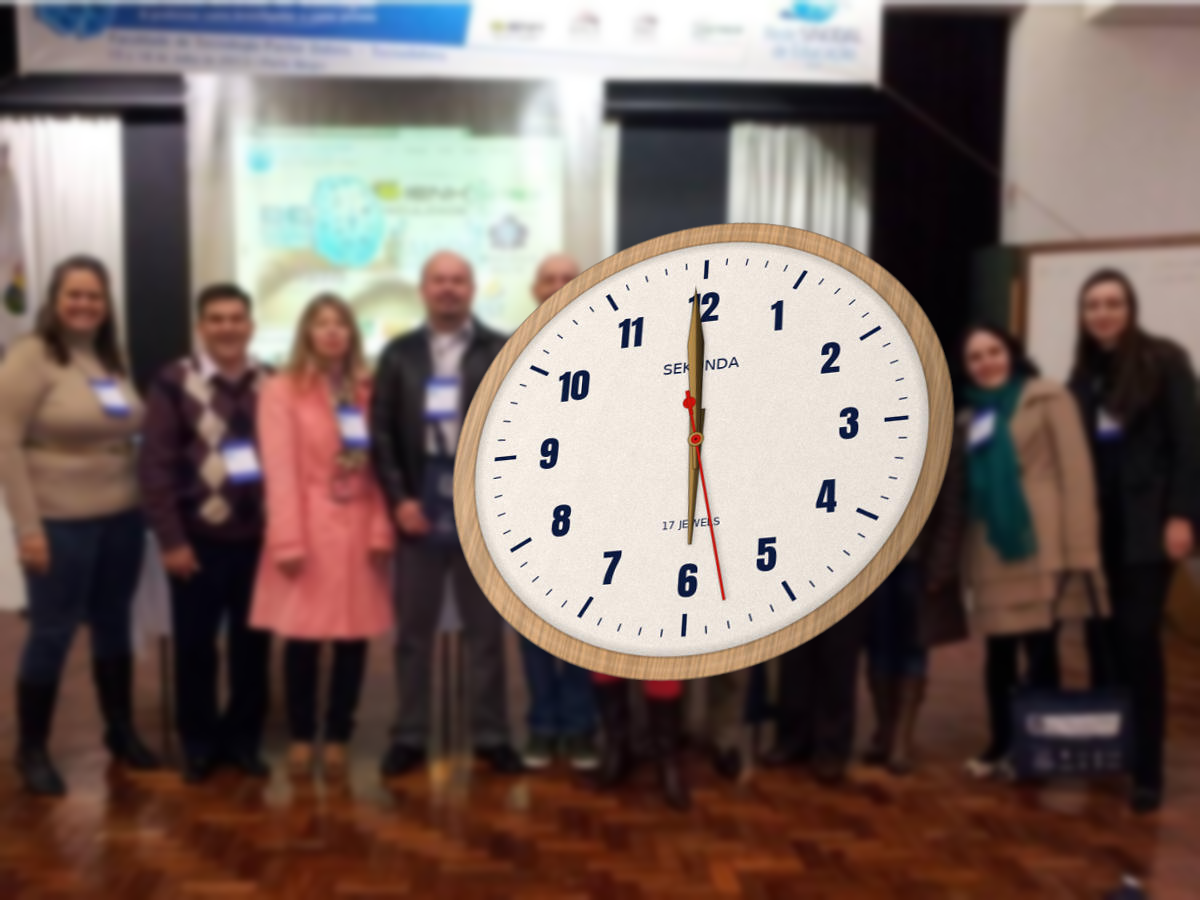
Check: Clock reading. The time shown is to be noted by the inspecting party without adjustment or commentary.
5:59:28
